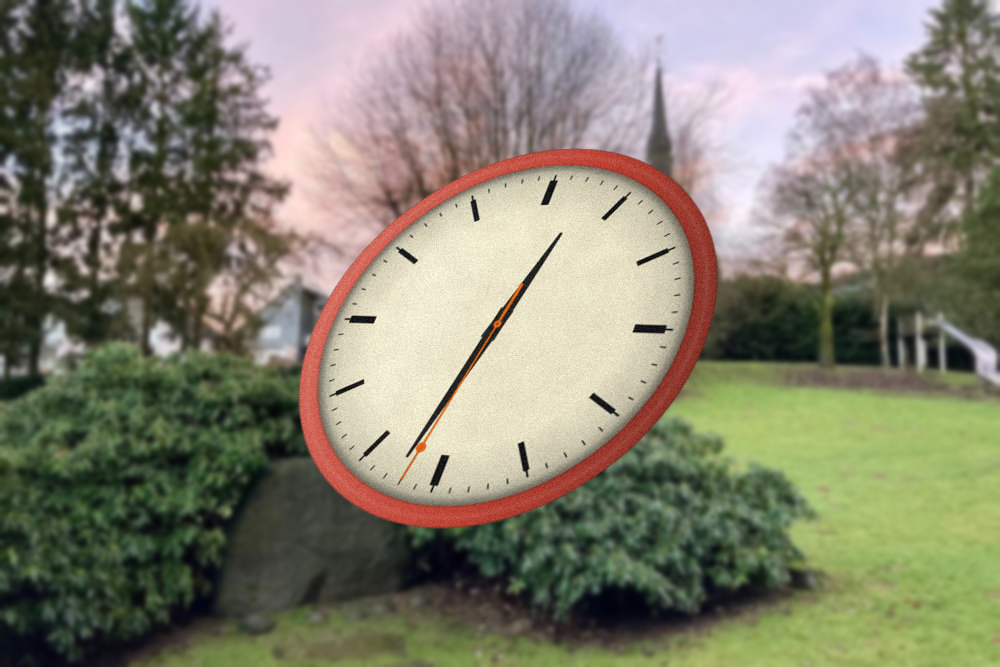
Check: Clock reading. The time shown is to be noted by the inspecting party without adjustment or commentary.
12:32:32
